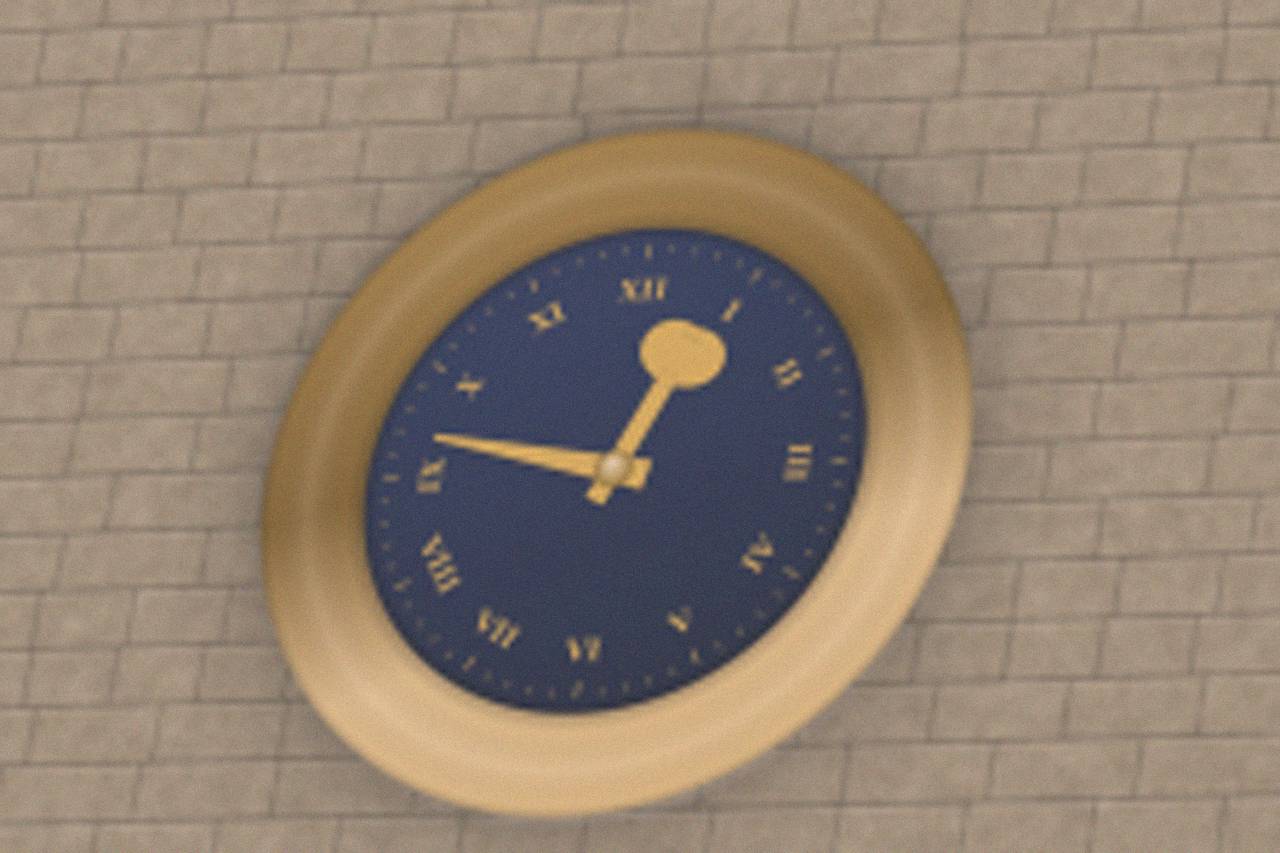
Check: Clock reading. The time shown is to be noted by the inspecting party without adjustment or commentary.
12:47
